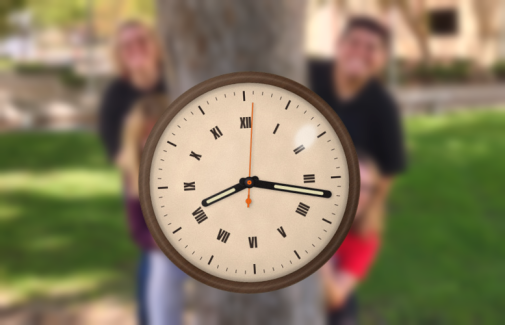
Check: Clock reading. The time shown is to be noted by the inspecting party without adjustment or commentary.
8:17:01
